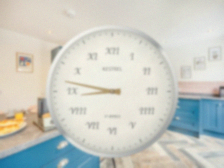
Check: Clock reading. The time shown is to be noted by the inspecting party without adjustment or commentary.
8:47
